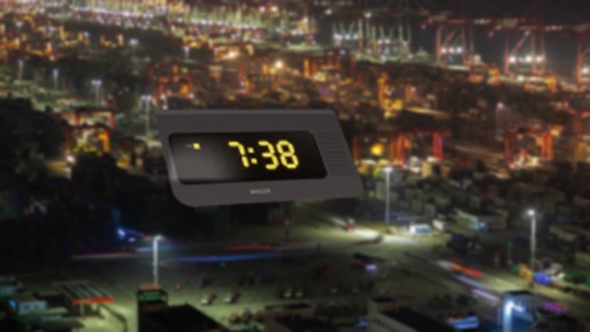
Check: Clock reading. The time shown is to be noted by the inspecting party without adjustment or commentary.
7:38
